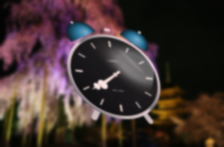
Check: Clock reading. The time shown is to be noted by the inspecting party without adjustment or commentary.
7:39
